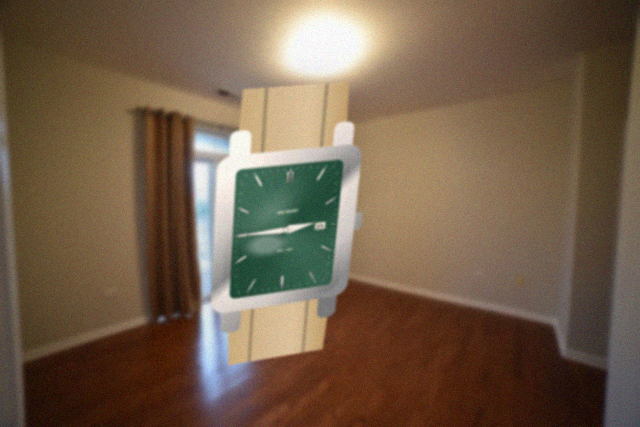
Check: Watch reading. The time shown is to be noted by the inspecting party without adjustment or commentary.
2:45
